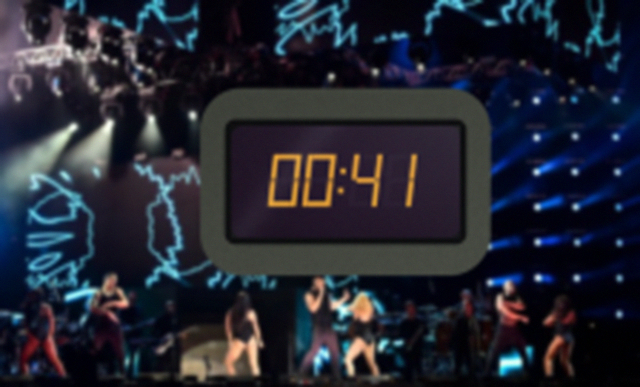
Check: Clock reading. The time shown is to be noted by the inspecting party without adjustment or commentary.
0:41
